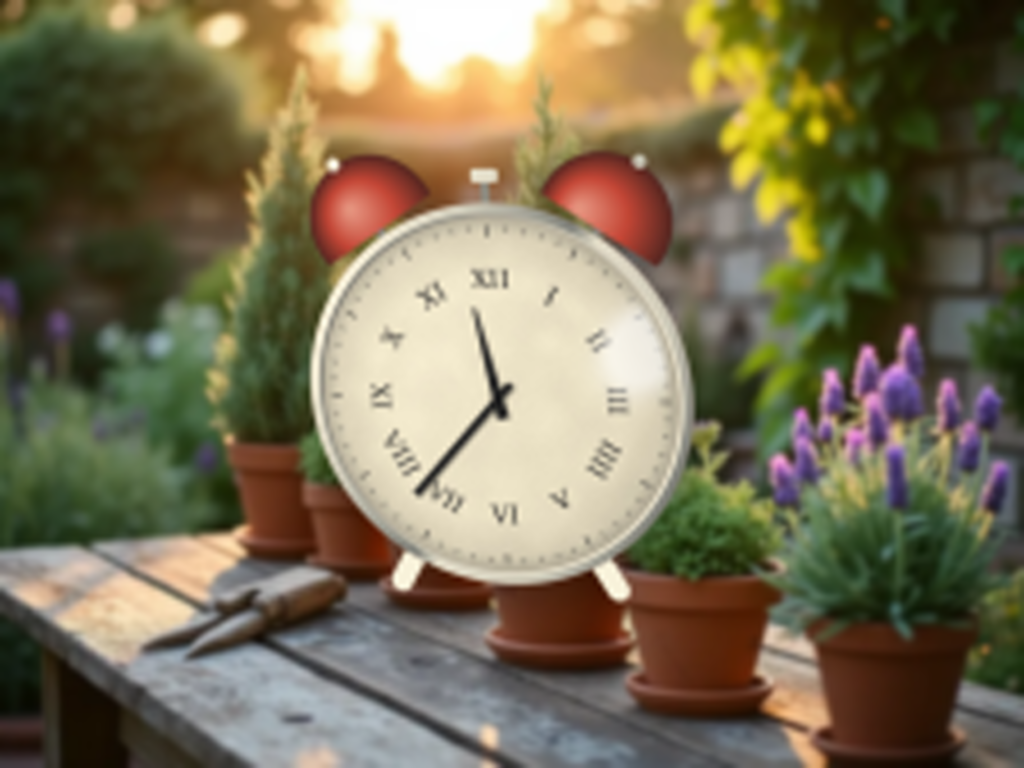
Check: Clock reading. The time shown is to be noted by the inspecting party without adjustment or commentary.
11:37
